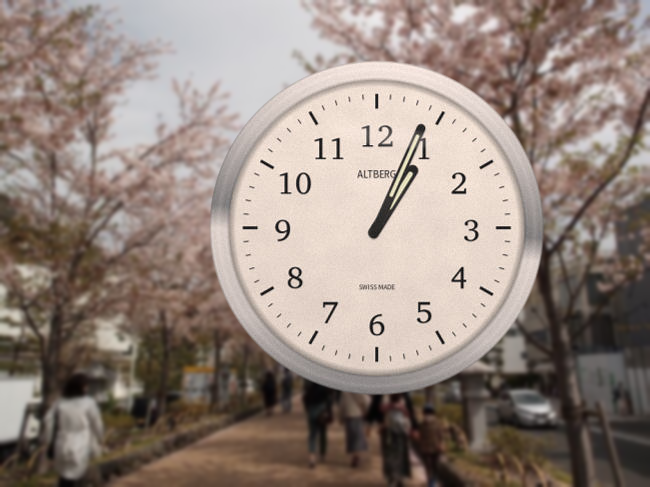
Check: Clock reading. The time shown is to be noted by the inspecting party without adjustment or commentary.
1:04
